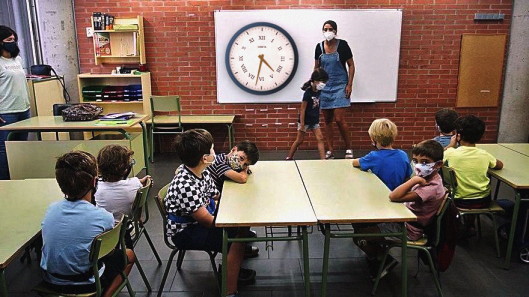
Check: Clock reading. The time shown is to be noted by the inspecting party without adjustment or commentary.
4:32
